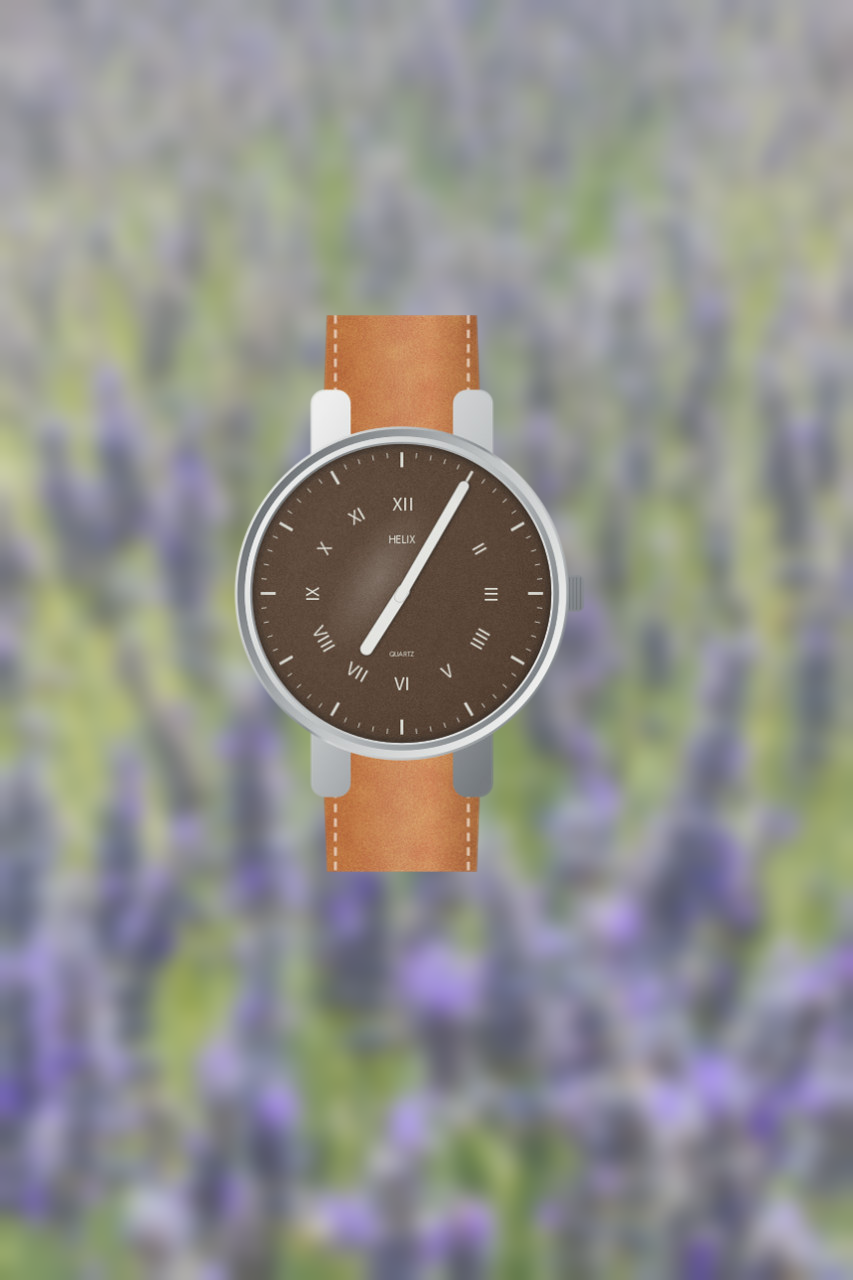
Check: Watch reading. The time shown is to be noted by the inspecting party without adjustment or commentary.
7:05
